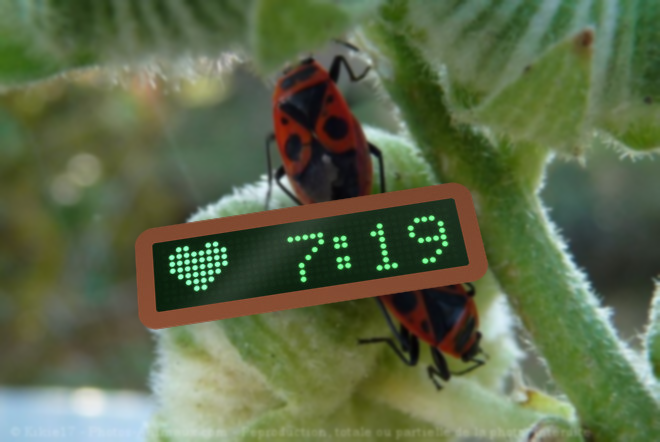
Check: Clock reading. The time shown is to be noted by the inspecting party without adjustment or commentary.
7:19
